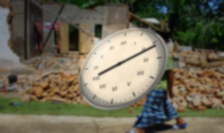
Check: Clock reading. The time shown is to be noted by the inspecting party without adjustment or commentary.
8:11
